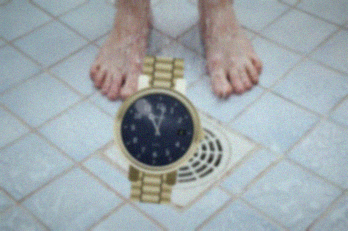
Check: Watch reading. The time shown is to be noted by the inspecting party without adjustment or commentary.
11:02
